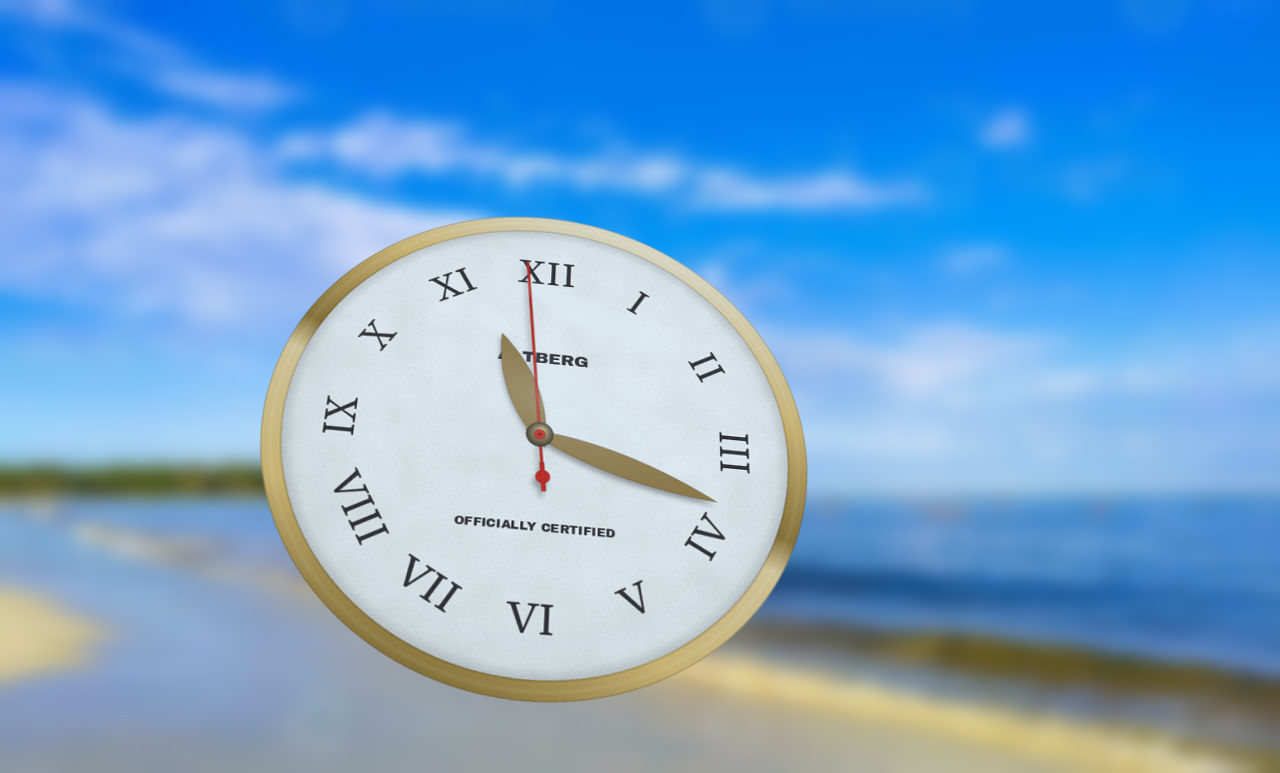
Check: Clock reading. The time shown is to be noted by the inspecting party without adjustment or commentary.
11:17:59
